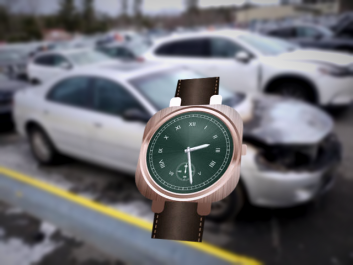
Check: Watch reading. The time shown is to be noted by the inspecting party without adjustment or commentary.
2:28
